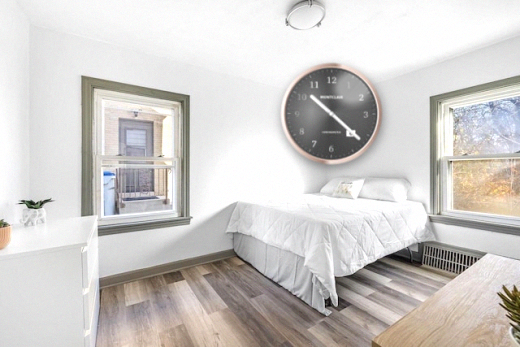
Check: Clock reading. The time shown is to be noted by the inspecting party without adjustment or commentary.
10:22
